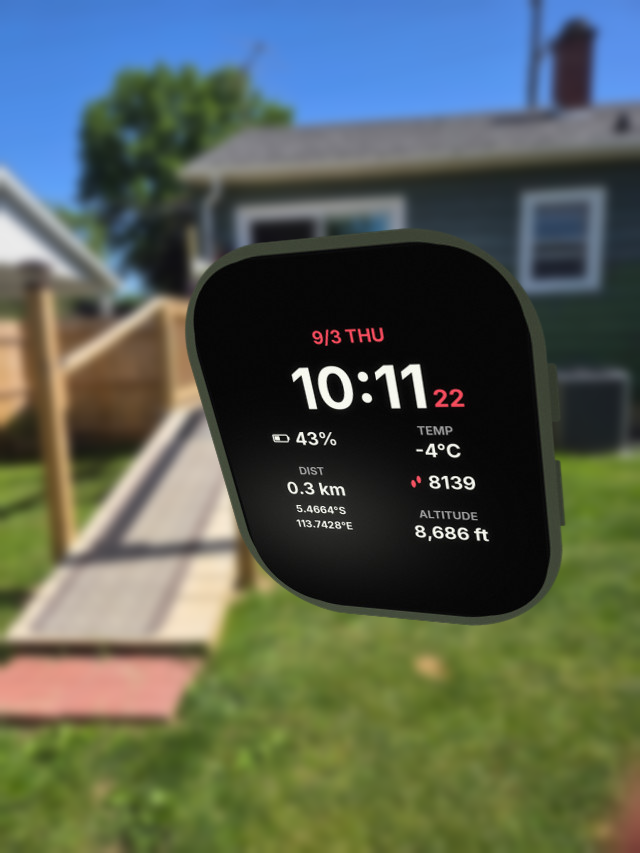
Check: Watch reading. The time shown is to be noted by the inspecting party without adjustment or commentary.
10:11:22
